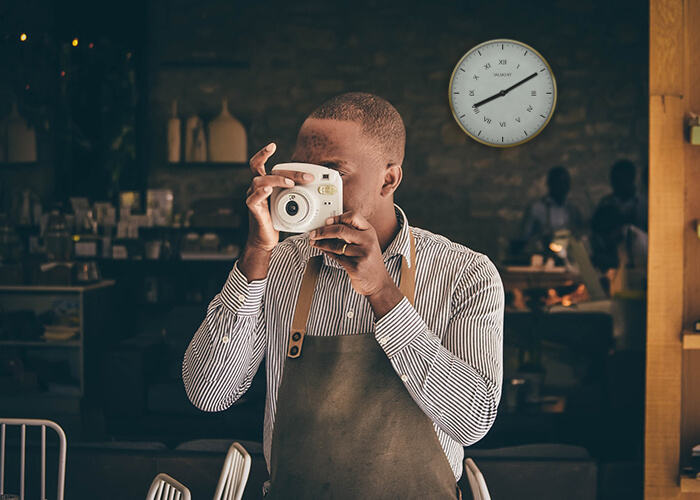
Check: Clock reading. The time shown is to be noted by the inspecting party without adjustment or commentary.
8:10
